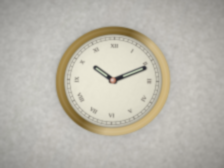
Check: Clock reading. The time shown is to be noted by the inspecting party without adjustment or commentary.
10:11
